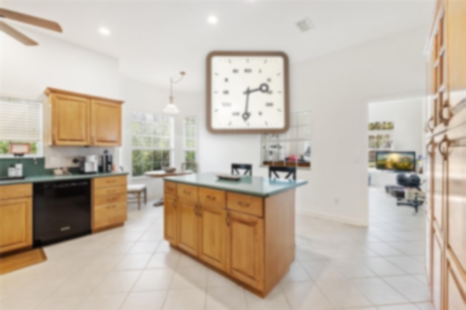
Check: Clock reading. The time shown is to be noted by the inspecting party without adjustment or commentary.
2:31
